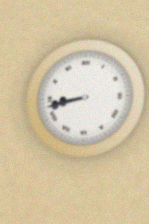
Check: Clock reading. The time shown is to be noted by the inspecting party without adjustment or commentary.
8:43
